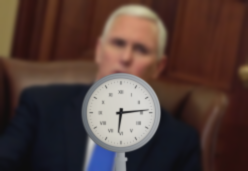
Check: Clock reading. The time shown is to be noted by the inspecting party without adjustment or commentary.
6:14
